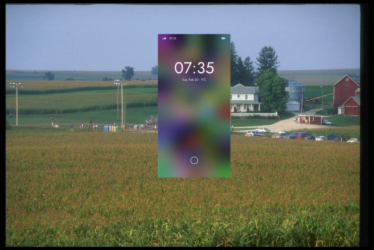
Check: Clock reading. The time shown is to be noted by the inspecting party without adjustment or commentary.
7:35
